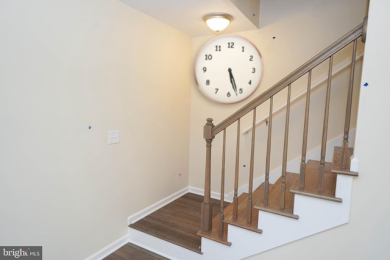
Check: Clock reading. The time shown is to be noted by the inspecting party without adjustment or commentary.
5:27
